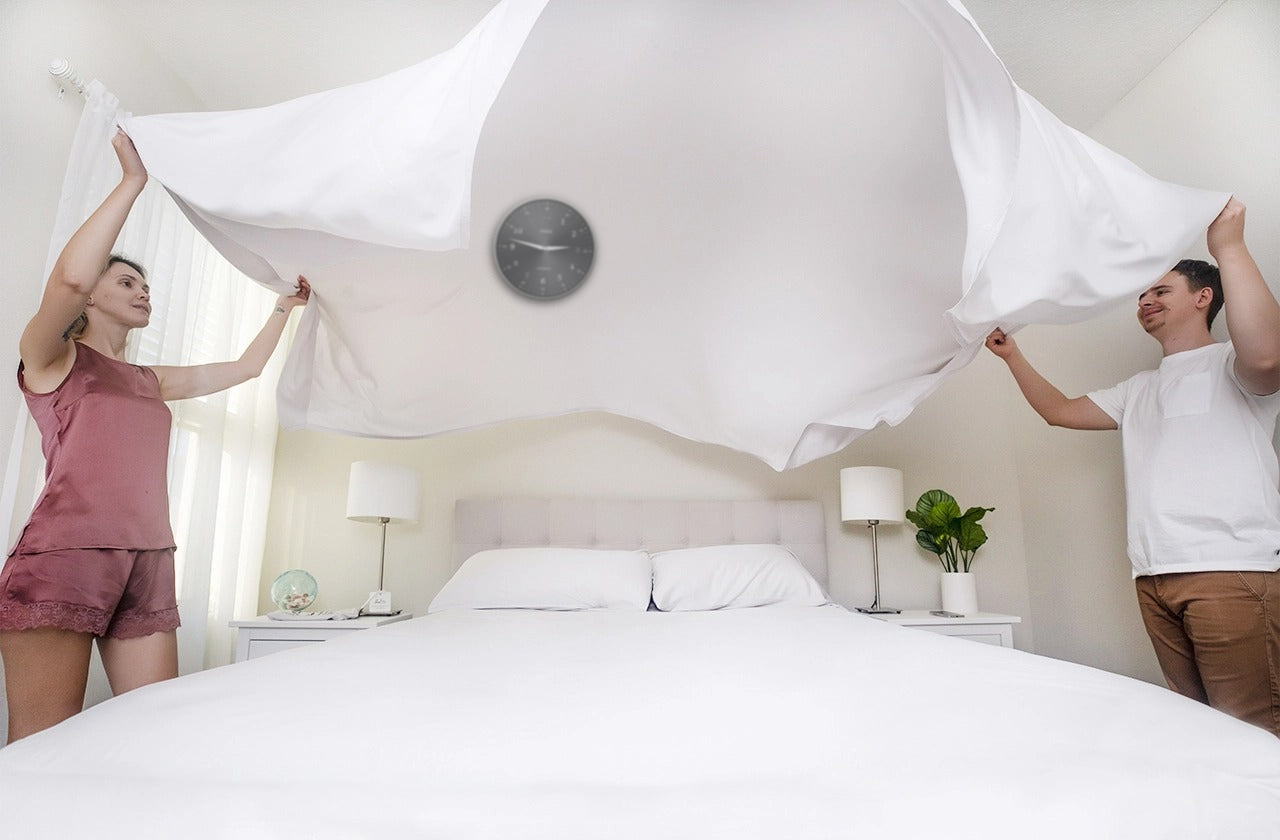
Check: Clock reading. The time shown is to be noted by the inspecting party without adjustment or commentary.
2:47
